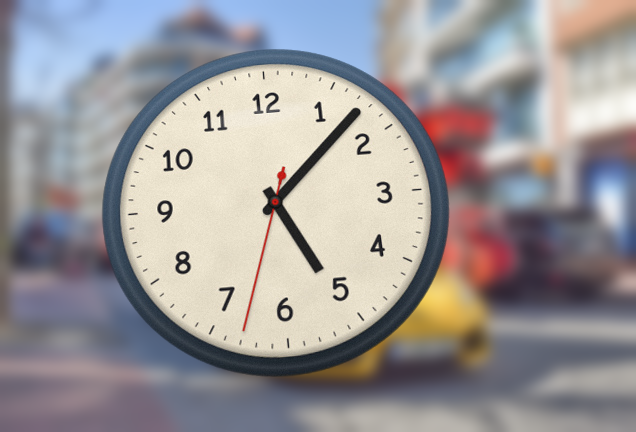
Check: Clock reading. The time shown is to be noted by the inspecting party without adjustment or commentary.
5:07:33
